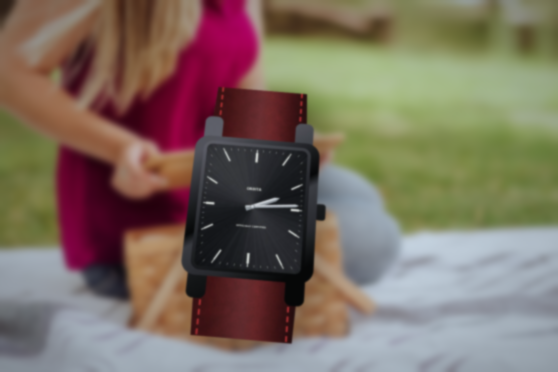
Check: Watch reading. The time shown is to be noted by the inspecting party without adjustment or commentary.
2:14
